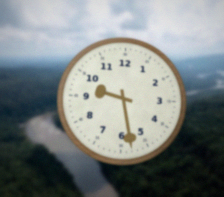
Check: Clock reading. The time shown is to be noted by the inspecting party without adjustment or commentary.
9:28
